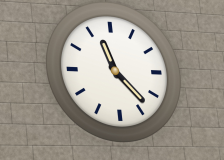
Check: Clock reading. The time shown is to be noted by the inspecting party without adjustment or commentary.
11:23
